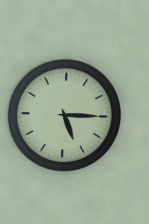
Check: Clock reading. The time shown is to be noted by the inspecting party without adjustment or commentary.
5:15
